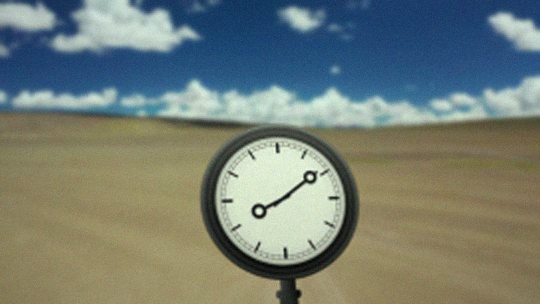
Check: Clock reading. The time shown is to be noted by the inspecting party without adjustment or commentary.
8:09
